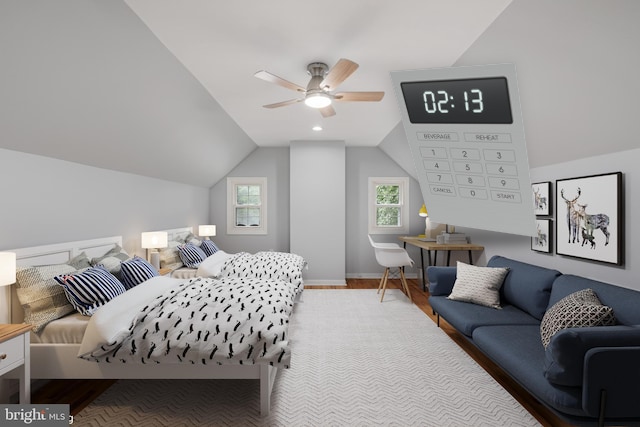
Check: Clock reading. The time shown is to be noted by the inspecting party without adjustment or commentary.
2:13
